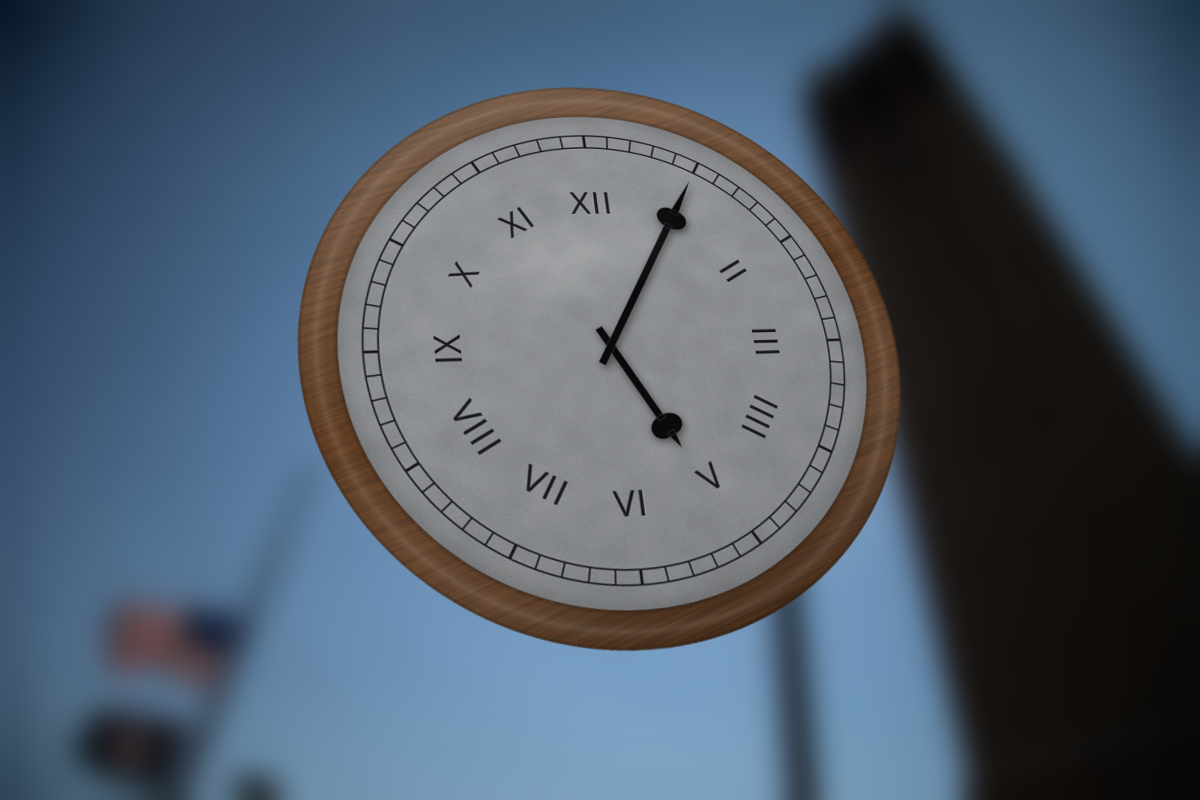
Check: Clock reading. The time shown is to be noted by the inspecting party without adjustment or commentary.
5:05
